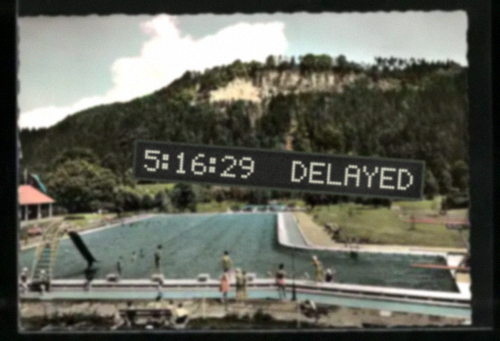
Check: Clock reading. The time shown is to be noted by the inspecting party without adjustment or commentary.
5:16:29
